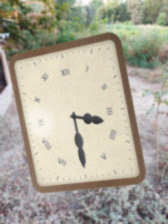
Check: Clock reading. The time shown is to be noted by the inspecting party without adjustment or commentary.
3:30
